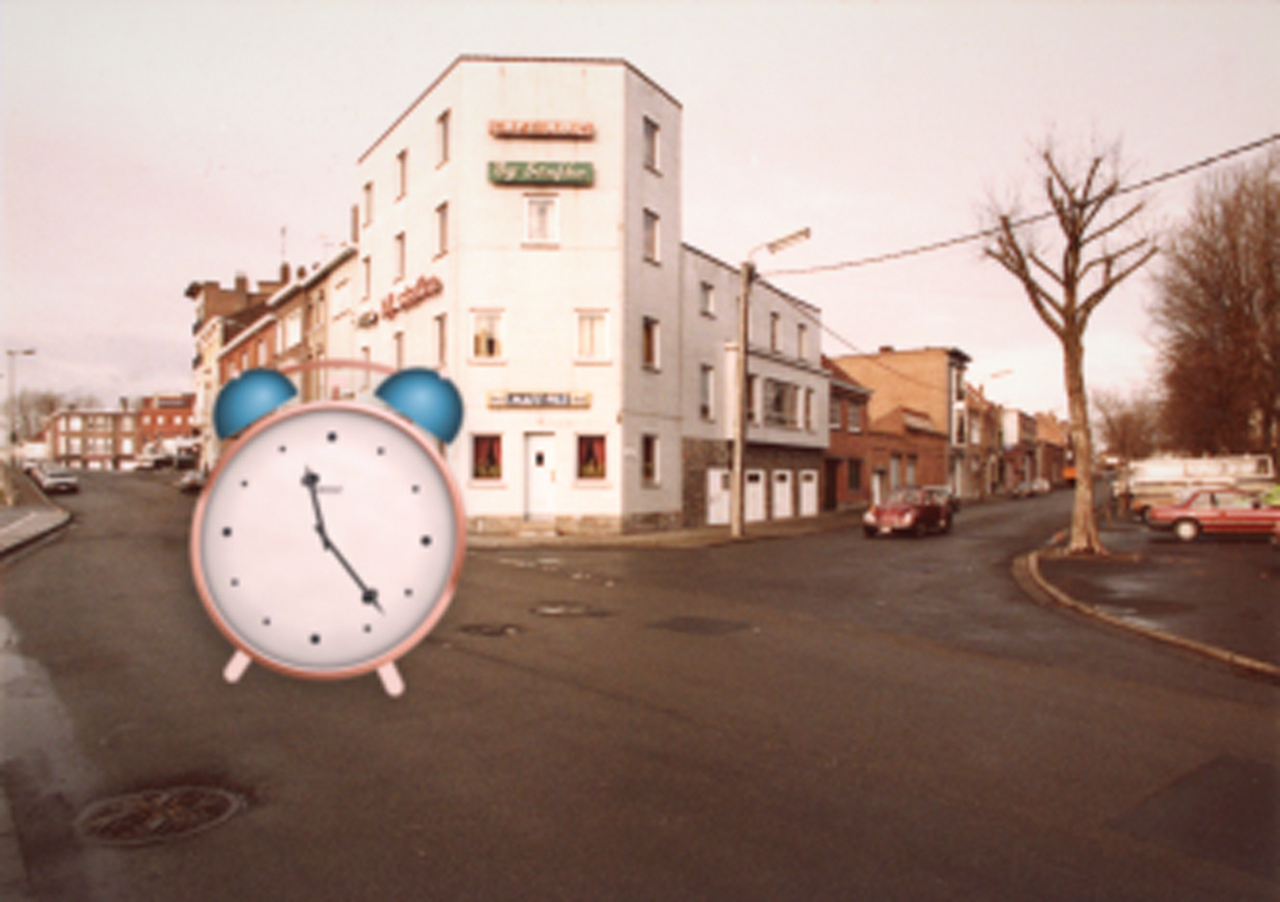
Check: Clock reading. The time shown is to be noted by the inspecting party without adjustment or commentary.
11:23
